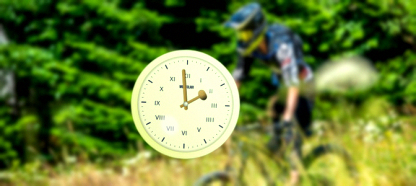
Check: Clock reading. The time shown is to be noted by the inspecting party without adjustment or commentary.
1:59
